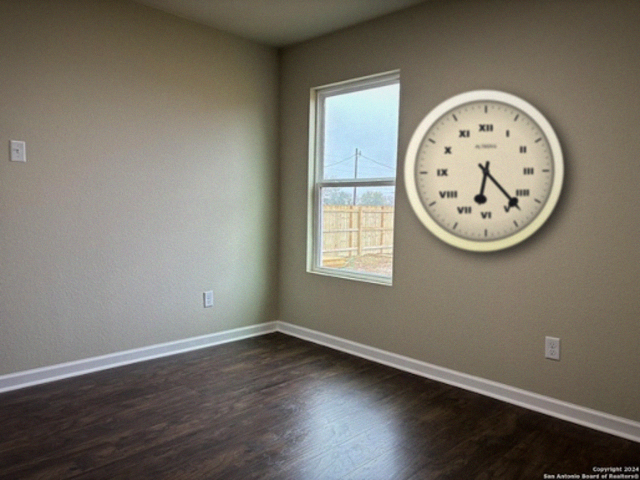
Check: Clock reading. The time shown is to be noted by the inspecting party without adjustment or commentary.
6:23
